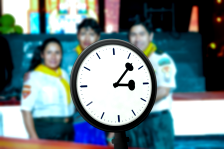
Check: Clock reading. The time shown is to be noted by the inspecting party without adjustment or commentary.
3:07
